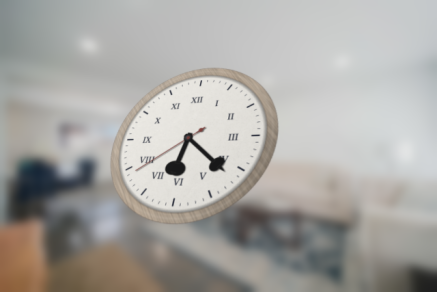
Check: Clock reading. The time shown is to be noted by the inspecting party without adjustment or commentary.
6:21:39
